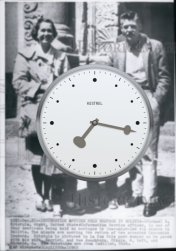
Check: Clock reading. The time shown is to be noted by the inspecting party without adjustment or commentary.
7:17
